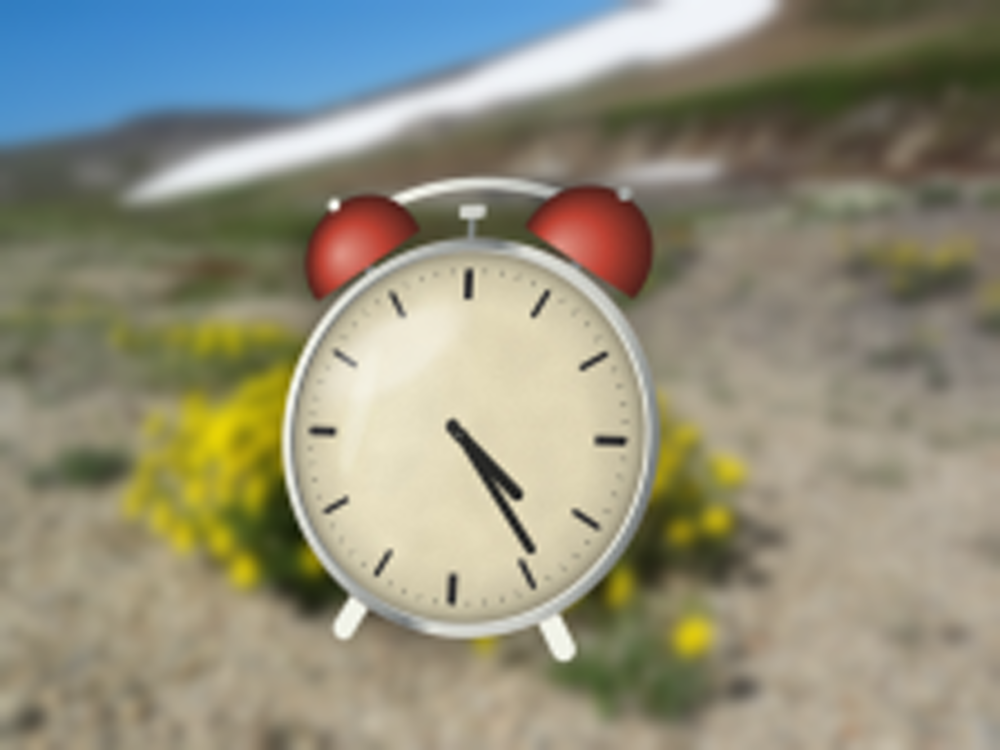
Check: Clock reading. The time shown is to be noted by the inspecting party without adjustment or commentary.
4:24
